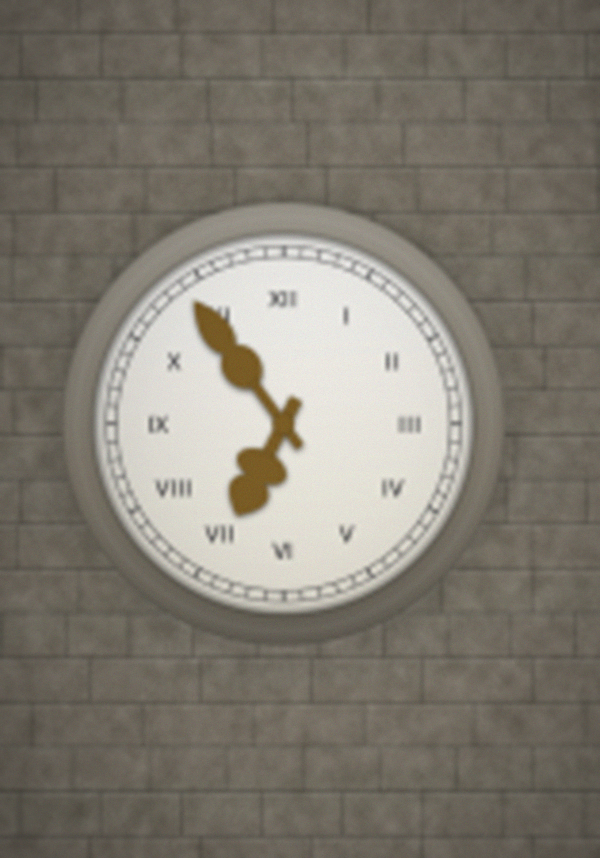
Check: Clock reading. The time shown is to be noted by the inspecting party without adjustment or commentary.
6:54
